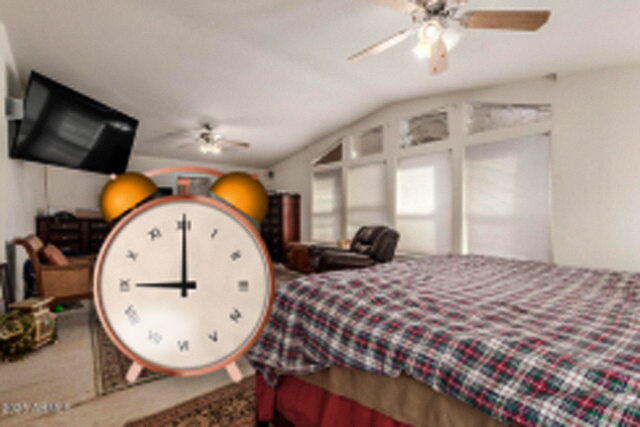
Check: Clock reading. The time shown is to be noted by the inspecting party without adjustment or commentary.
9:00
